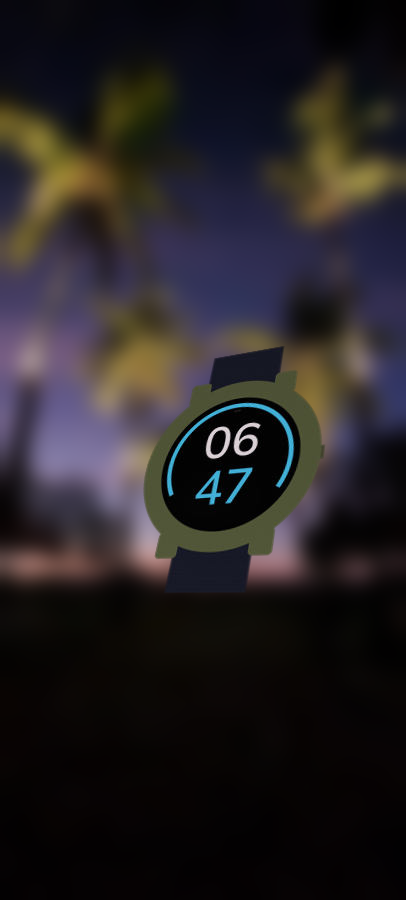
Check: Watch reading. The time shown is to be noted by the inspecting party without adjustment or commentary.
6:47
